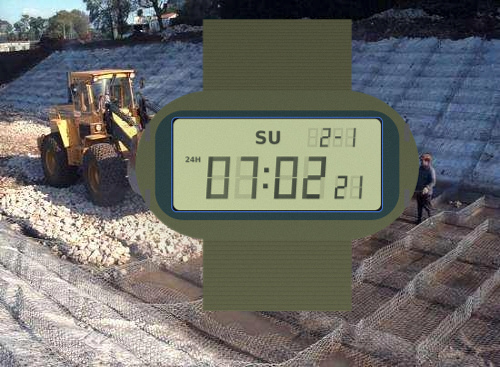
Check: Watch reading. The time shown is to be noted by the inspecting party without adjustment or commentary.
7:02:21
